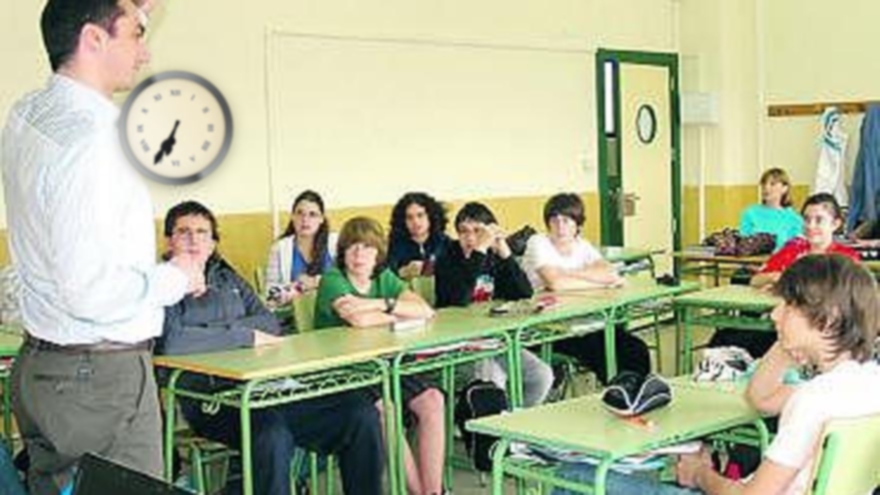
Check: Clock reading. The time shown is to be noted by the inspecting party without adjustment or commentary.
6:35
